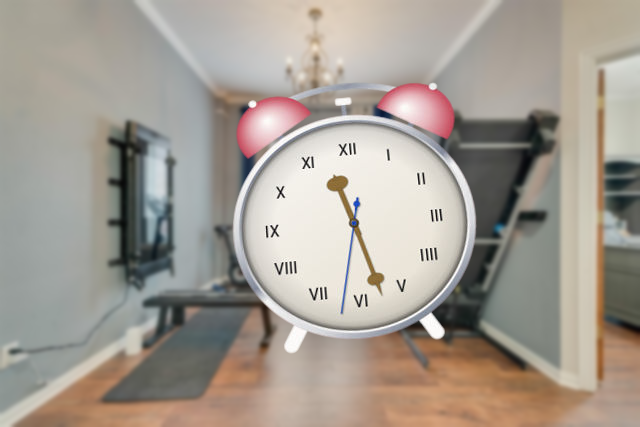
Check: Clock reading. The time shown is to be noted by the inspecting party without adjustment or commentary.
11:27:32
